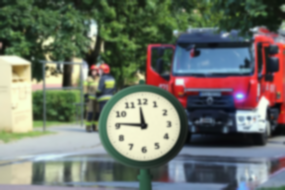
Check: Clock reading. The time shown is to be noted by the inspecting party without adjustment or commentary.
11:46
